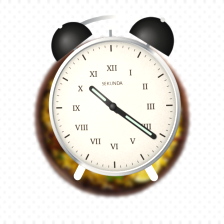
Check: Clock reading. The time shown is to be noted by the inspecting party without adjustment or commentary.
10:21
